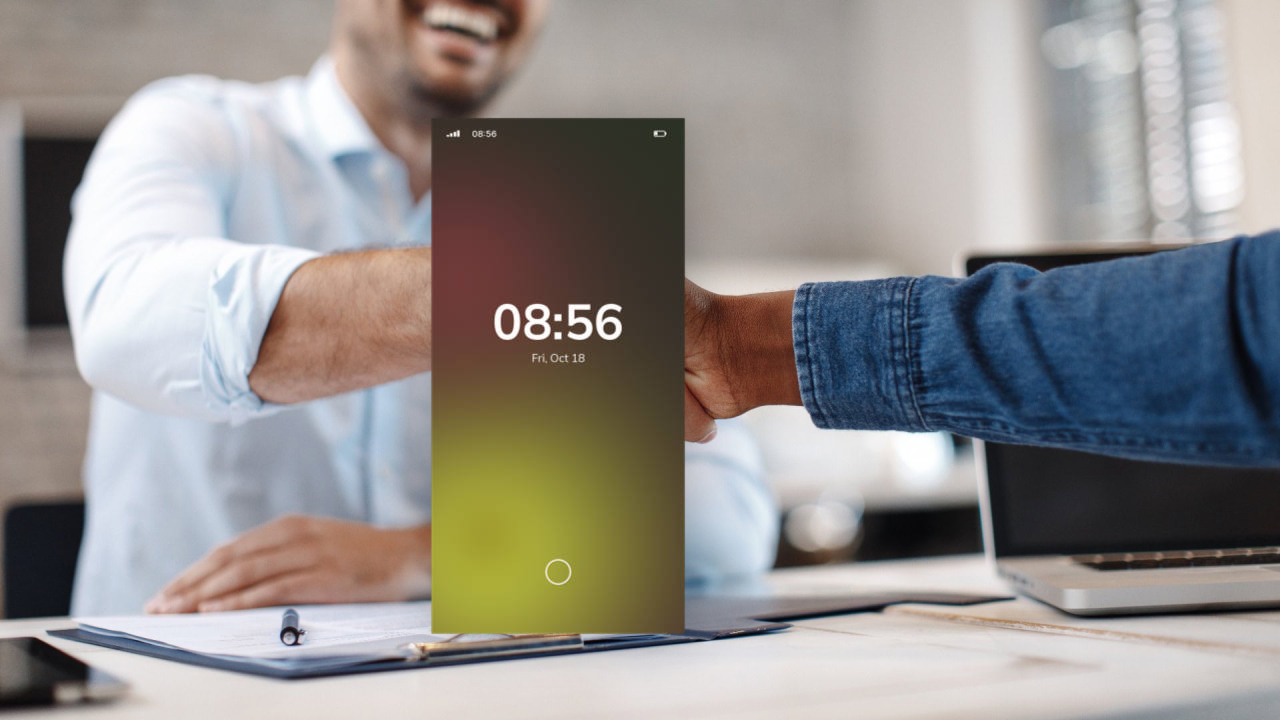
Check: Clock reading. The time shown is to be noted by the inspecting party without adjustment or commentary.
8:56
